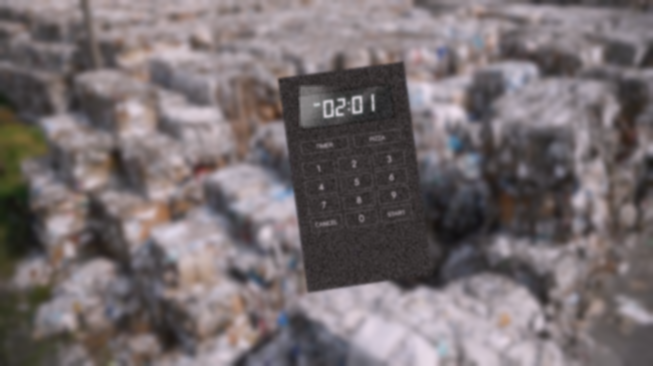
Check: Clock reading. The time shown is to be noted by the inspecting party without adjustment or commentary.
2:01
